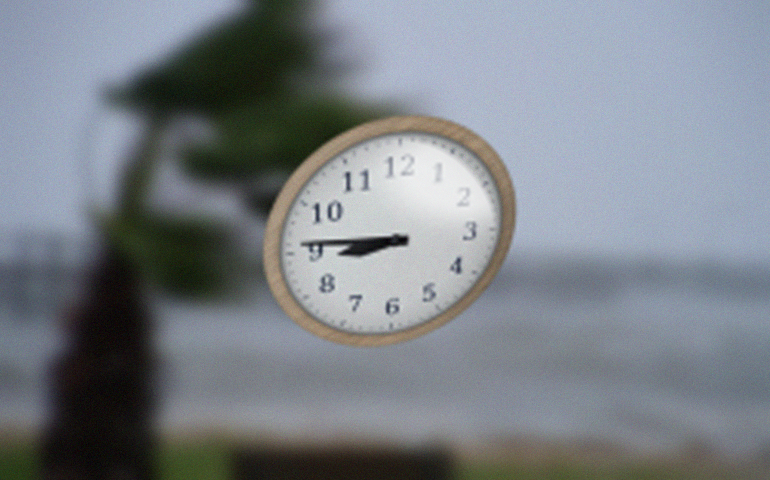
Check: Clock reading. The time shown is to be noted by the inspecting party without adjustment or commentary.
8:46
